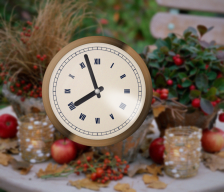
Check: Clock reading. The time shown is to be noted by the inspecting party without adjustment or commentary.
7:57
